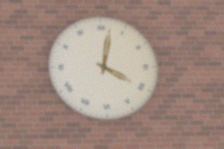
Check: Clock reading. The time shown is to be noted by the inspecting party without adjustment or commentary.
4:02
